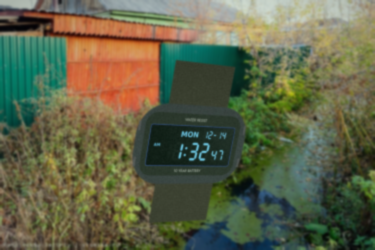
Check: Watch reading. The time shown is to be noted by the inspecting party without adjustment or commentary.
1:32:47
